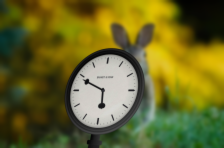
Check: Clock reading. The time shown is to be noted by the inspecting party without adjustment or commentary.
5:49
